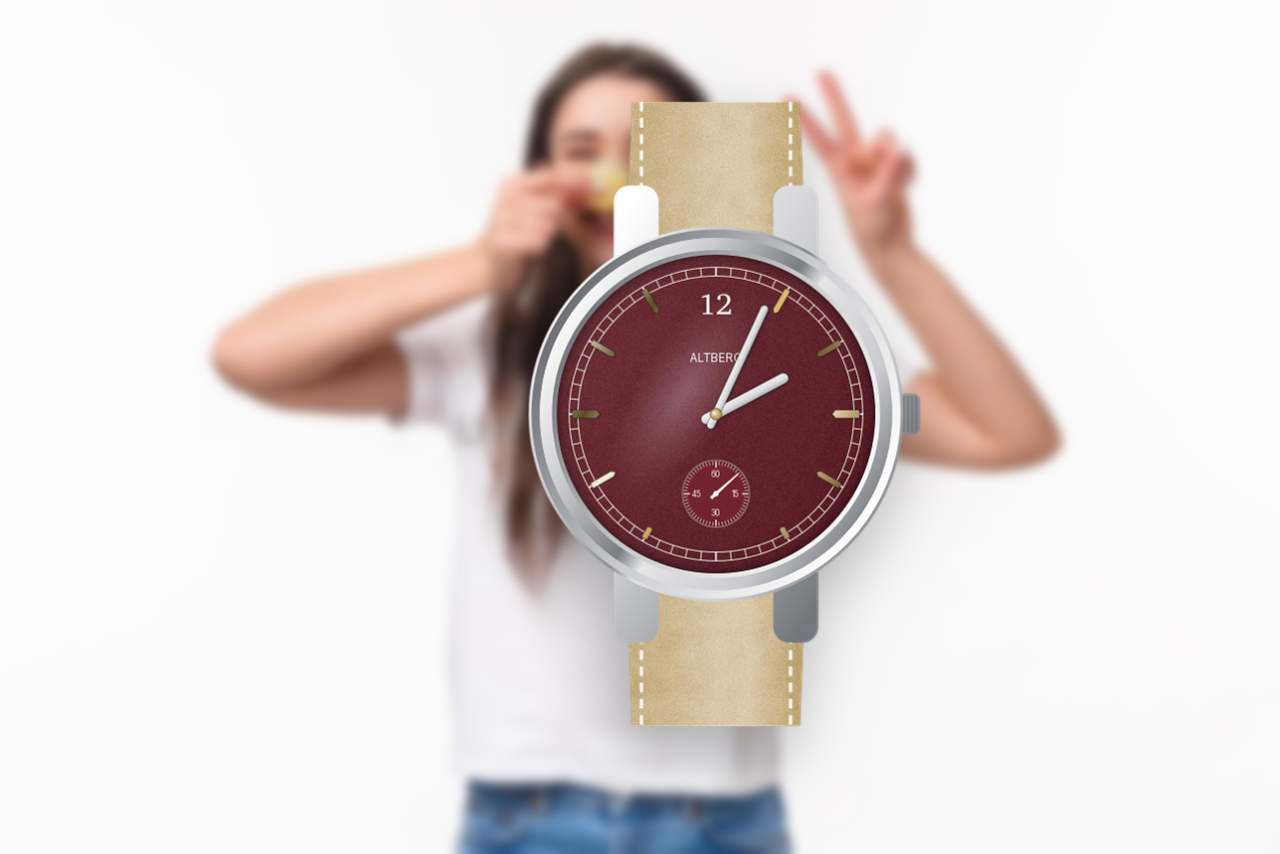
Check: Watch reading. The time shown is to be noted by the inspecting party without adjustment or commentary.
2:04:08
